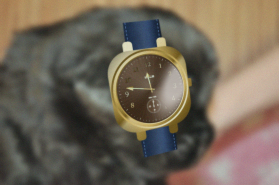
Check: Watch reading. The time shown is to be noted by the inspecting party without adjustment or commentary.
11:47
